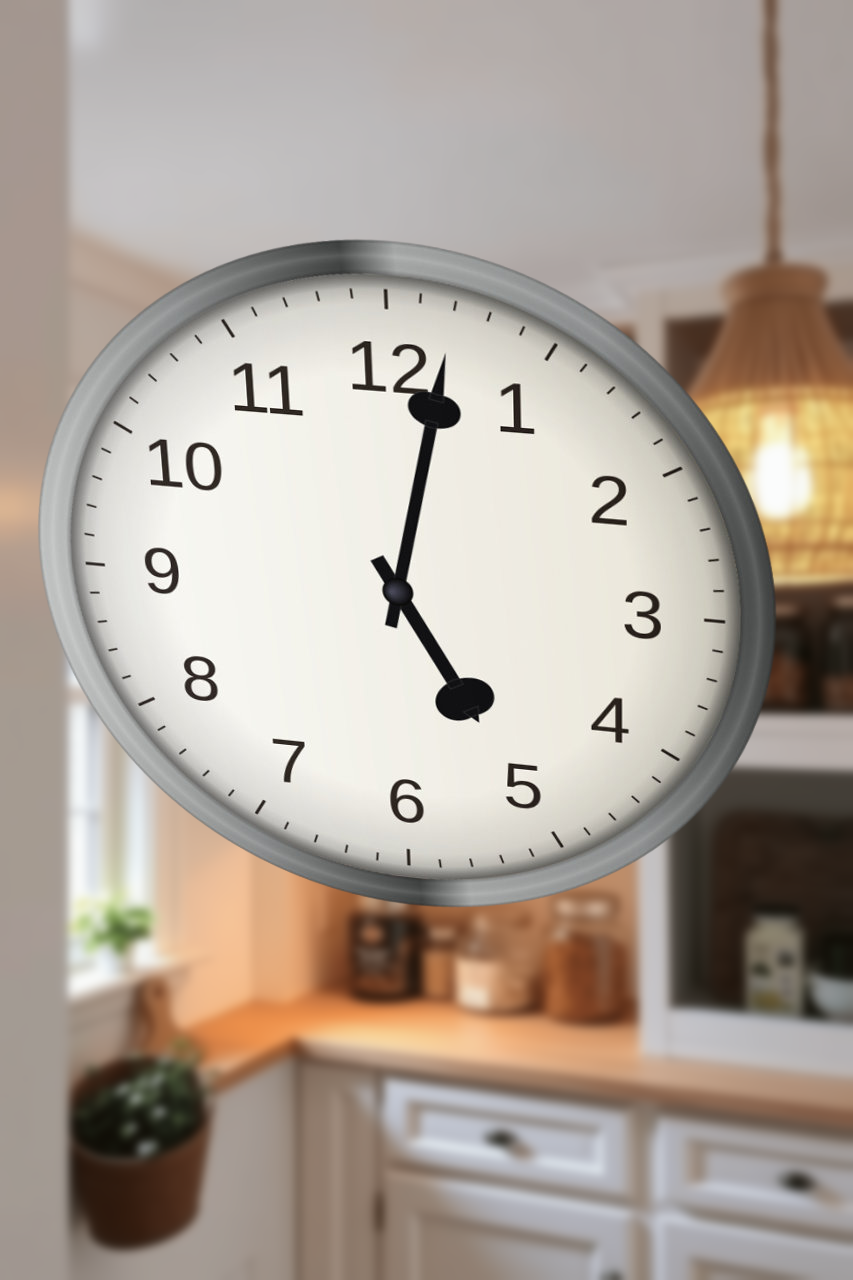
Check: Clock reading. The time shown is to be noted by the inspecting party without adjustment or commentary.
5:02
